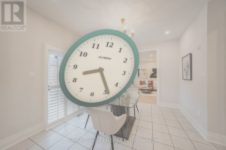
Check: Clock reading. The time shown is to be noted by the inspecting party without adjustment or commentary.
8:24
